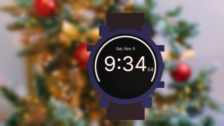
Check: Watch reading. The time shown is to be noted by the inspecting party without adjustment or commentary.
9:34
